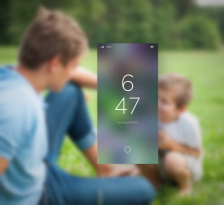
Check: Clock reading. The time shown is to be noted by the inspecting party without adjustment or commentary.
6:47
